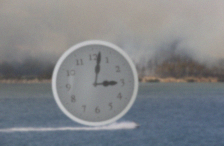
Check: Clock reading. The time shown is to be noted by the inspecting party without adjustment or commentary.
3:02
